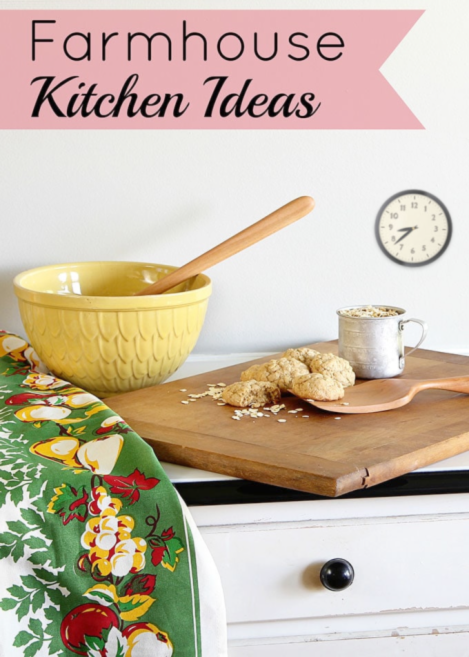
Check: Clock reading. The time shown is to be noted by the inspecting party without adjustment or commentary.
8:38
